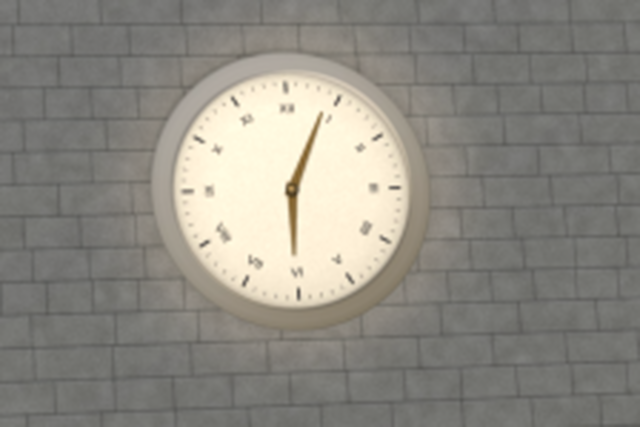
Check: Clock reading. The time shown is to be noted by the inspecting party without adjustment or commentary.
6:04
